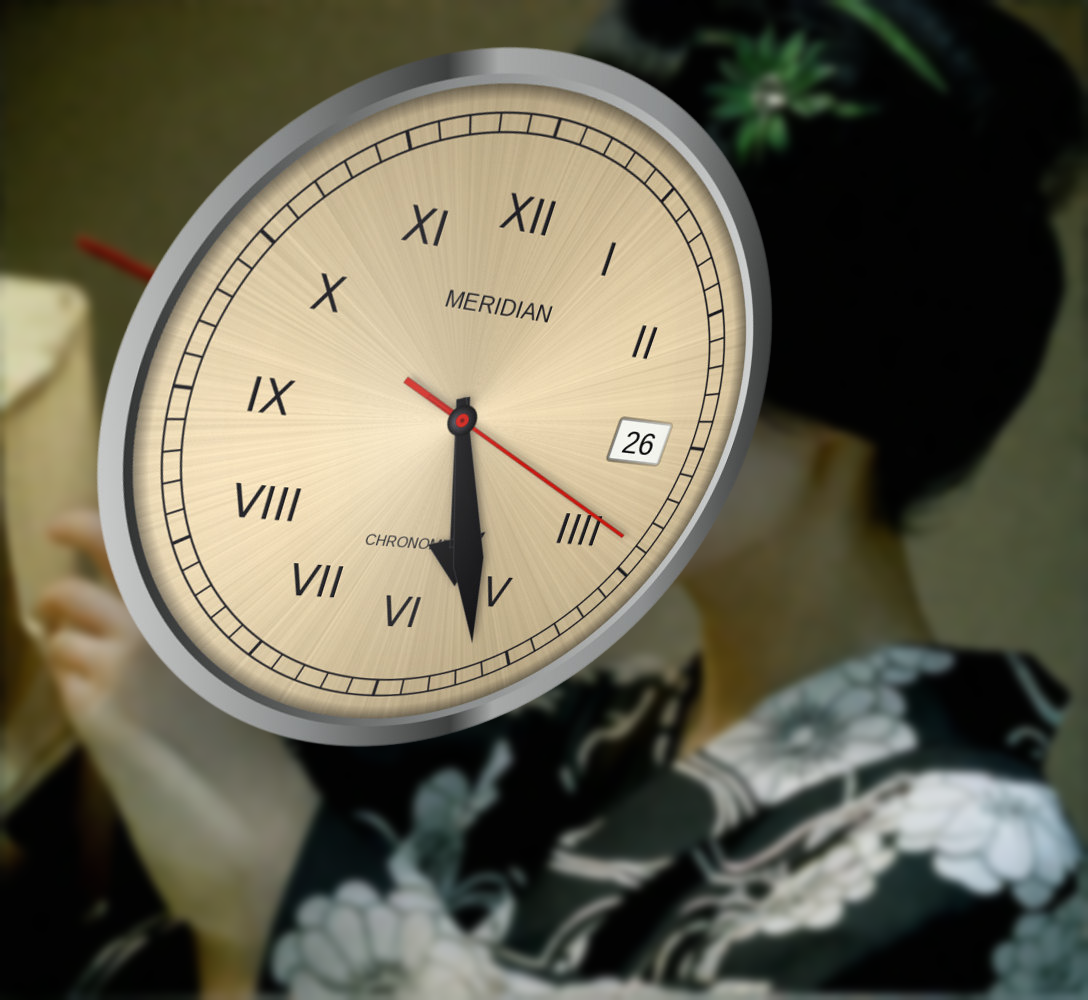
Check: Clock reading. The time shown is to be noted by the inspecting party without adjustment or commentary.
5:26:19
